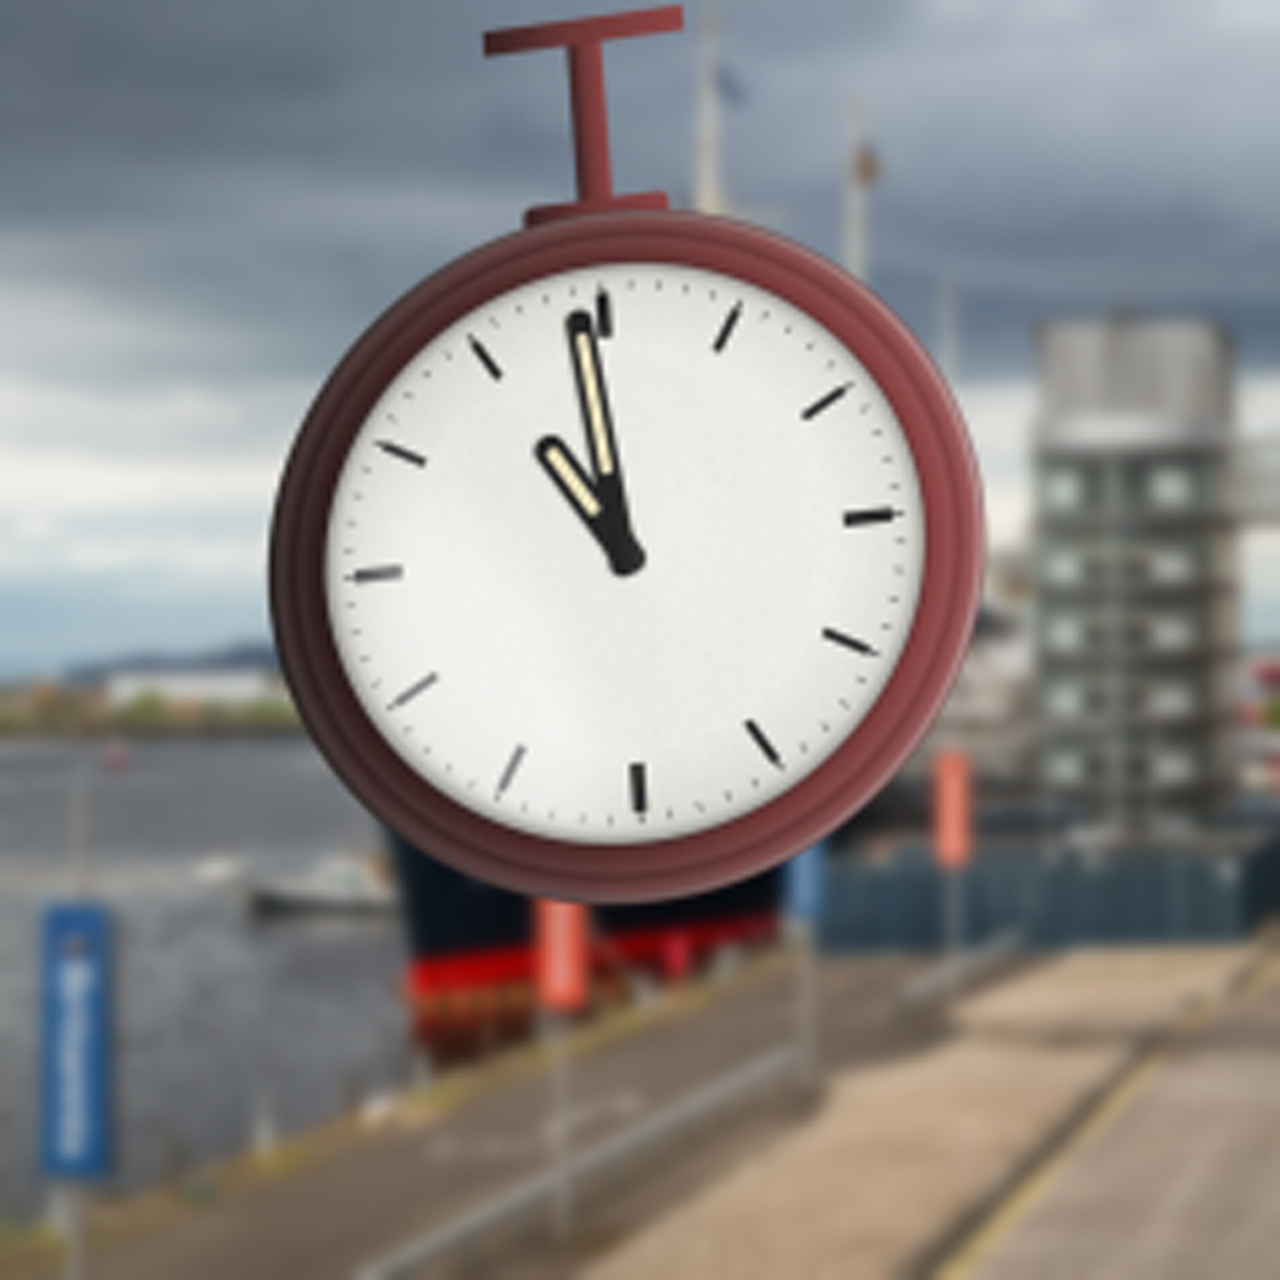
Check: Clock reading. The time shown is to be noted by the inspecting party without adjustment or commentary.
10:59
